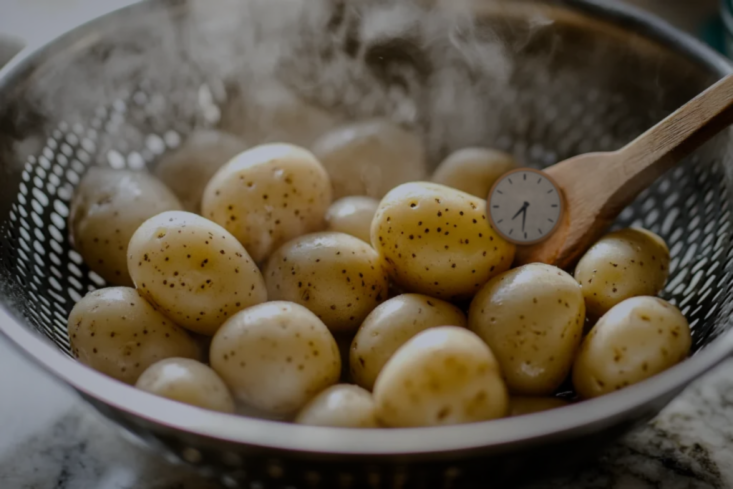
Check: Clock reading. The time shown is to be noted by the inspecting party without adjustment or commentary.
7:31
